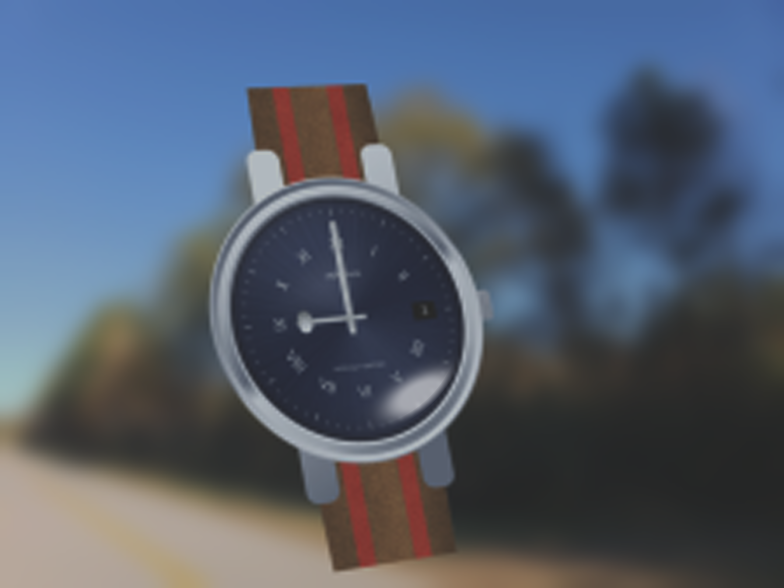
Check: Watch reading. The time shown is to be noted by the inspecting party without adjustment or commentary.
9:00
